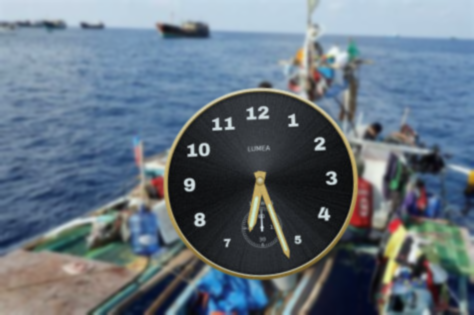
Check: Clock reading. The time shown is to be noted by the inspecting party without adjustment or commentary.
6:27
